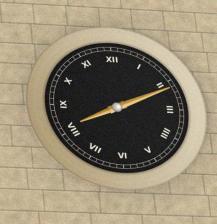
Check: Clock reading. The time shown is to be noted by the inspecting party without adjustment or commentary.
8:11
